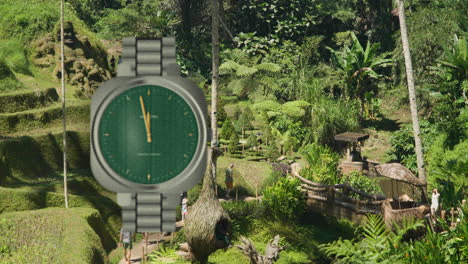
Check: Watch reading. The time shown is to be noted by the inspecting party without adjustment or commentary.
11:58
